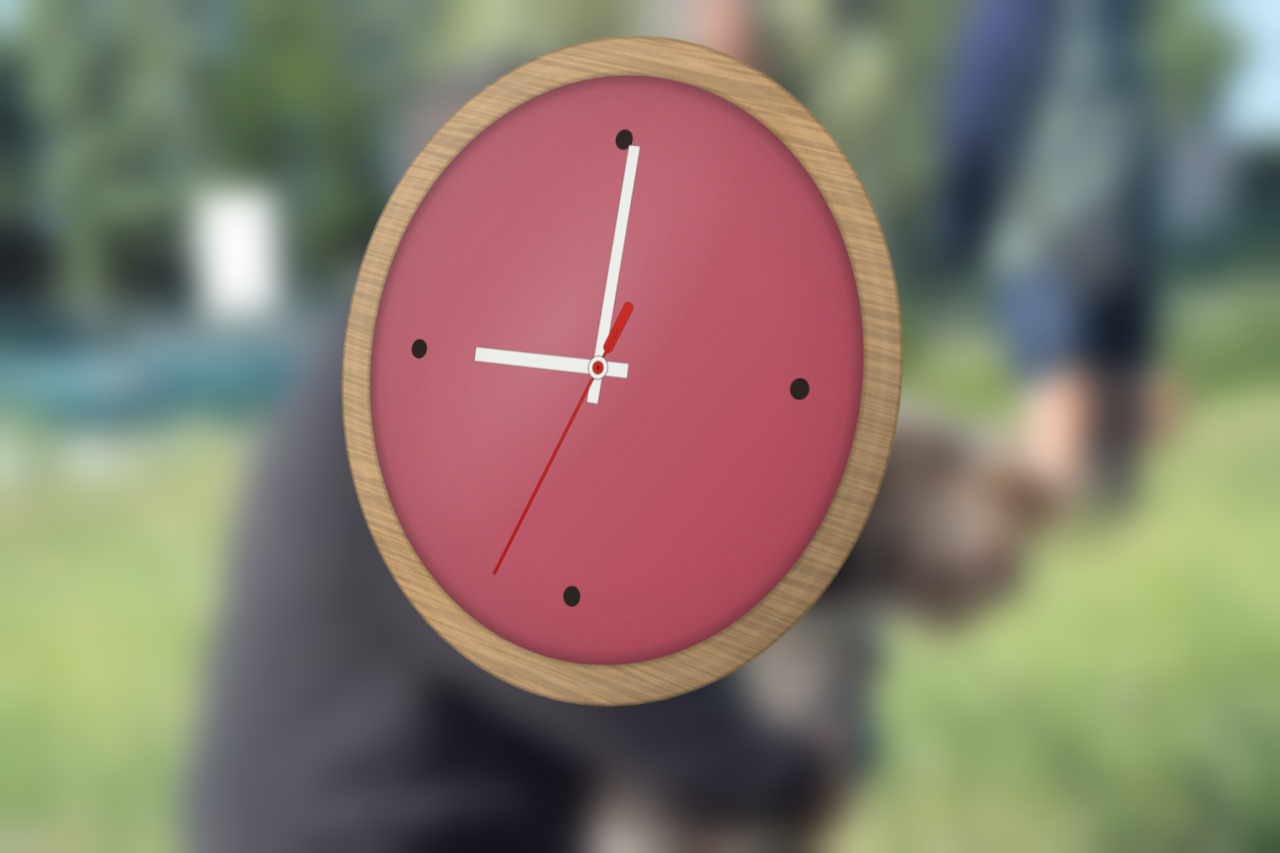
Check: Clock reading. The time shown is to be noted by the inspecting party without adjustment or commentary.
9:00:34
